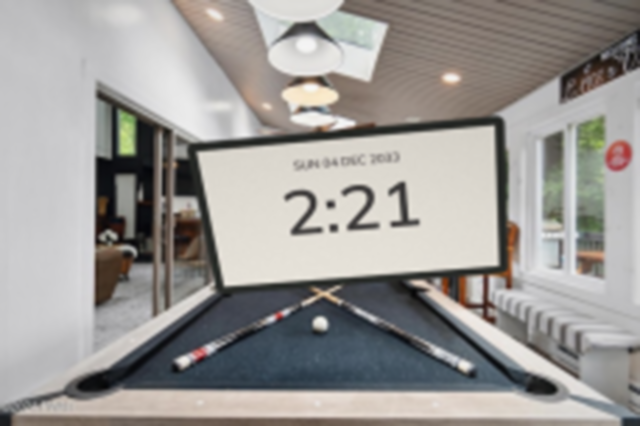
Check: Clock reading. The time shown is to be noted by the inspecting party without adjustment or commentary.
2:21
